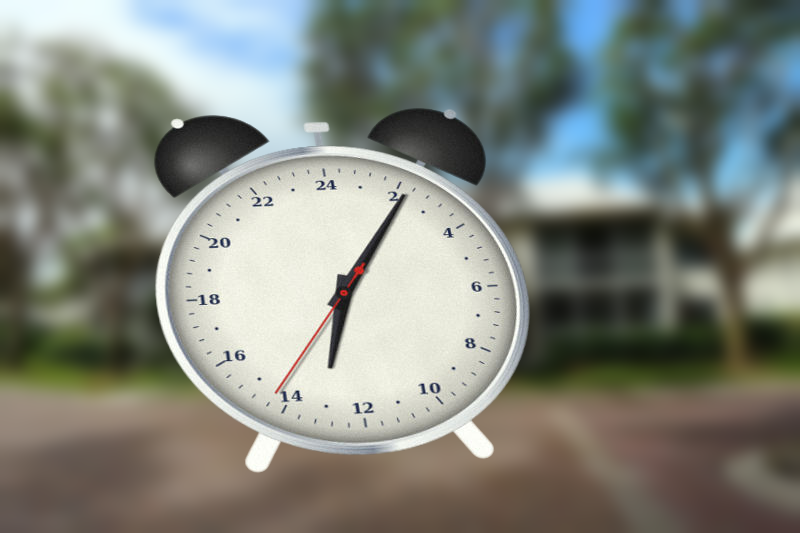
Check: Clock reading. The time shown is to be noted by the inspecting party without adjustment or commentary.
13:05:36
